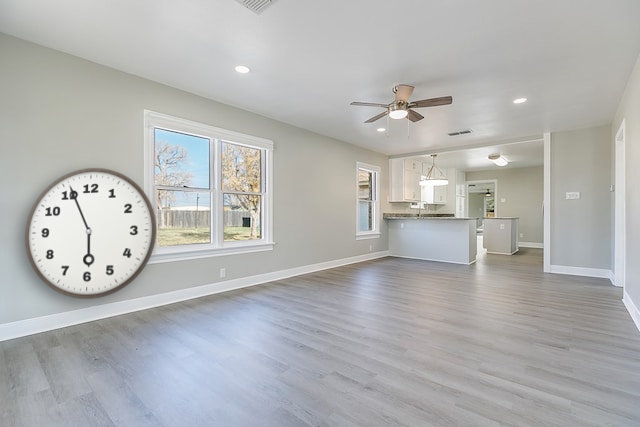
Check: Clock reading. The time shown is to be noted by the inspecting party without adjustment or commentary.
5:56
